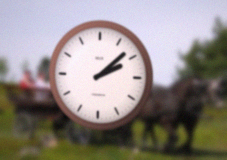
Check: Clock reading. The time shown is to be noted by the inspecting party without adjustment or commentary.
2:08
